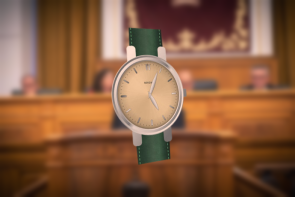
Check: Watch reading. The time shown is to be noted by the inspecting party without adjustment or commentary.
5:04
